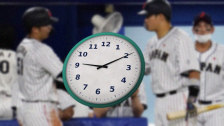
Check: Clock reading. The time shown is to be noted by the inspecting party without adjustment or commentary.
9:10
